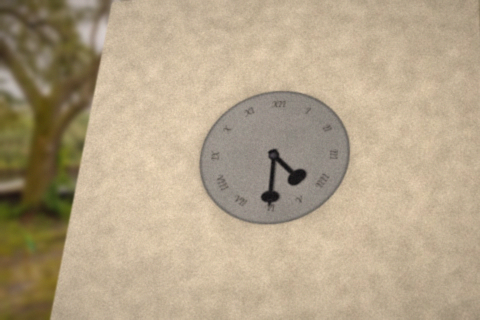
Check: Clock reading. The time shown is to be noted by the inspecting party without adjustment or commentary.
4:30
